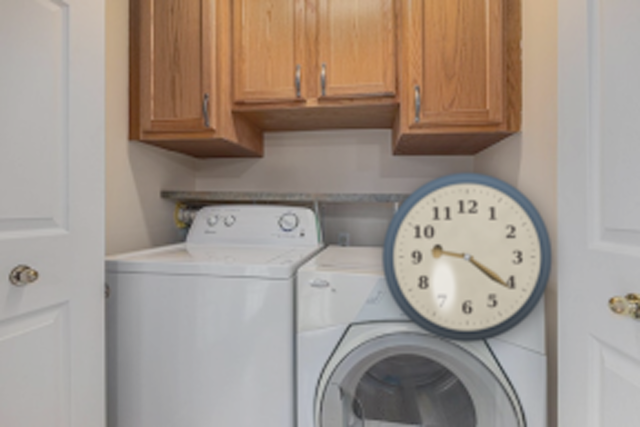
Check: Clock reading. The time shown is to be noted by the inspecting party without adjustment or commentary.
9:21
